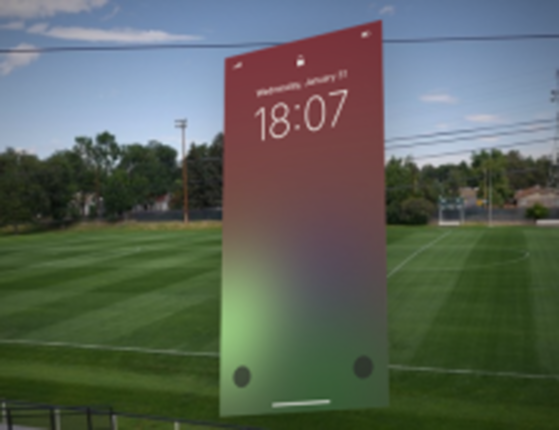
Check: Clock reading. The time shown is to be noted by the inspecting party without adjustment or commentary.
18:07
